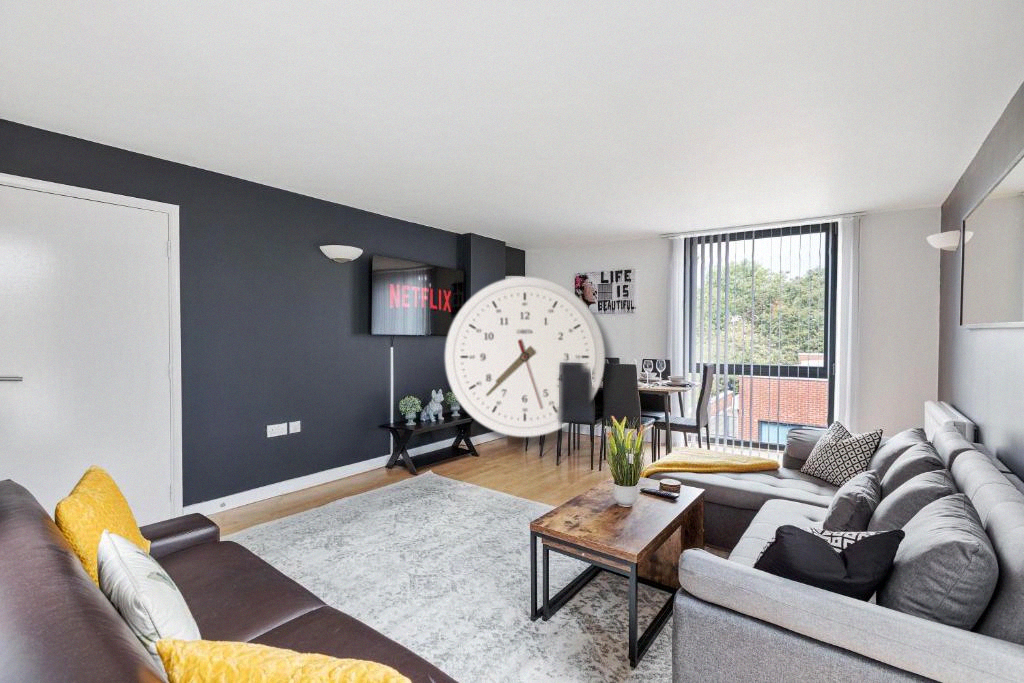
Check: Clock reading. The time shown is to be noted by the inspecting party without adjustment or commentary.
7:37:27
